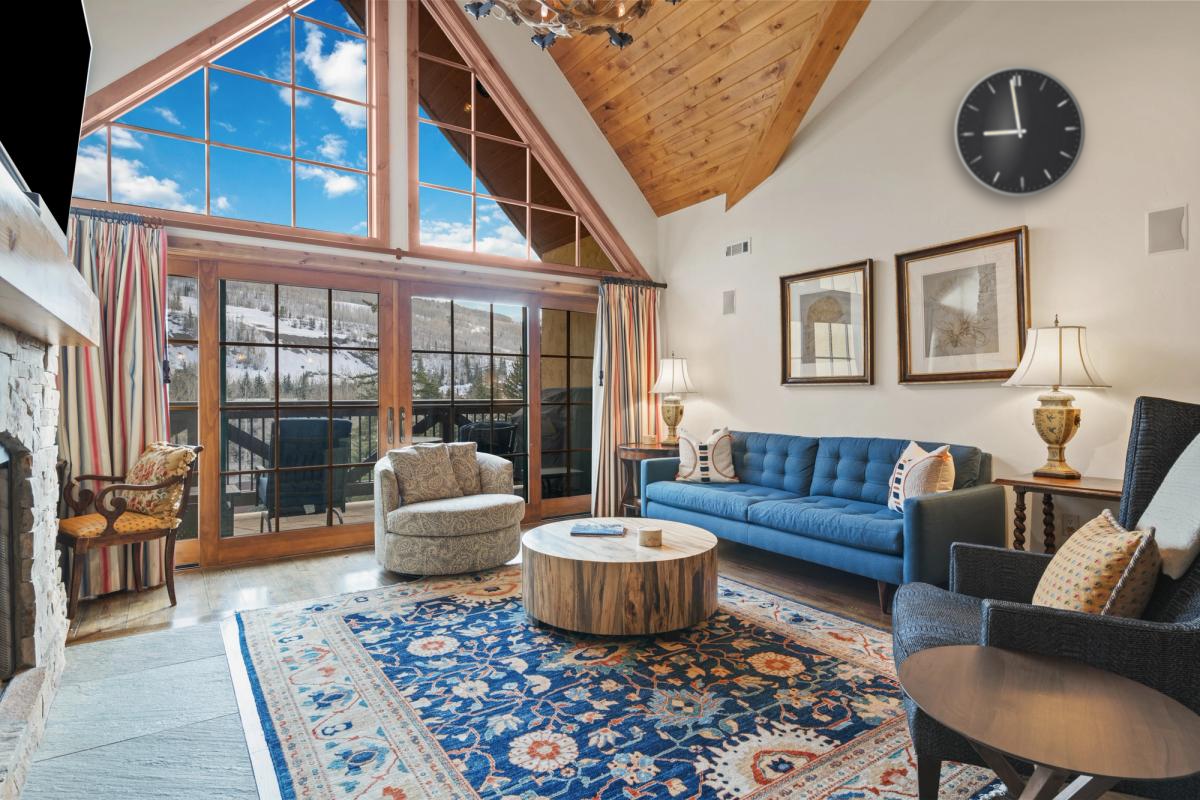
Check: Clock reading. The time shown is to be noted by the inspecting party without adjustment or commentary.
8:59
